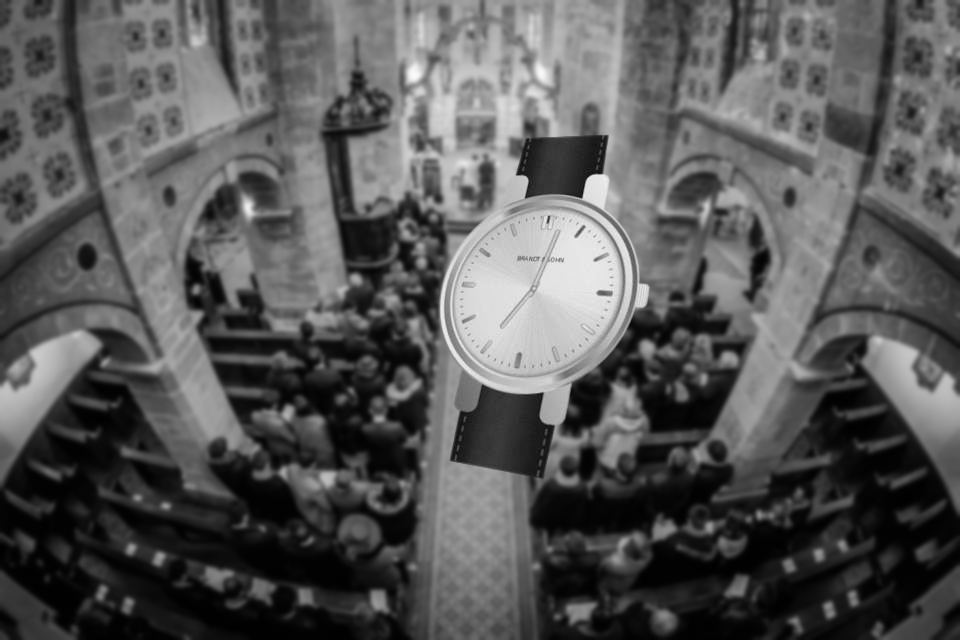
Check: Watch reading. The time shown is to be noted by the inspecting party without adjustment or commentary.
7:02
